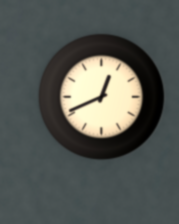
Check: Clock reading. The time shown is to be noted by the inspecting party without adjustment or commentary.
12:41
